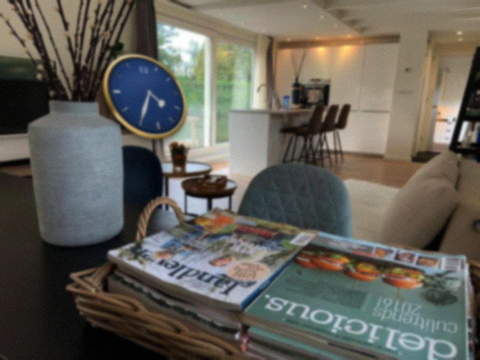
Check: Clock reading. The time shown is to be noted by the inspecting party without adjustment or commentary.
4:35
